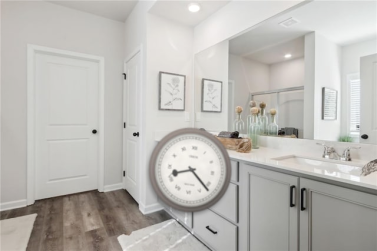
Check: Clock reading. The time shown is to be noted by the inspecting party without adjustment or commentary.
8:22
